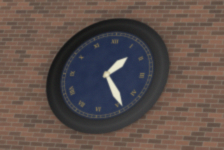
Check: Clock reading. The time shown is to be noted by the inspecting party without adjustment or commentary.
1:24
